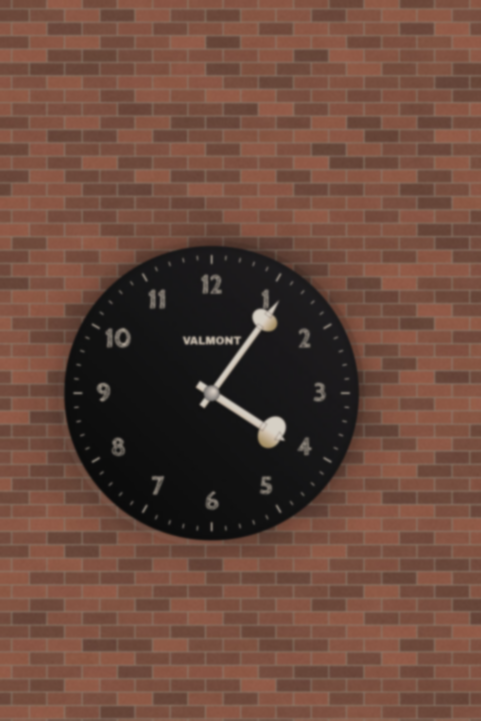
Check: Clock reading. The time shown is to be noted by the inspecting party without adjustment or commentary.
4:06
